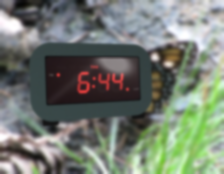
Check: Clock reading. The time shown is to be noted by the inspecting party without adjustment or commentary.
6:44
